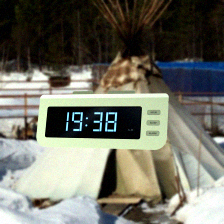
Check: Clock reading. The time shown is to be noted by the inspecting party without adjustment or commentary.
19:38
